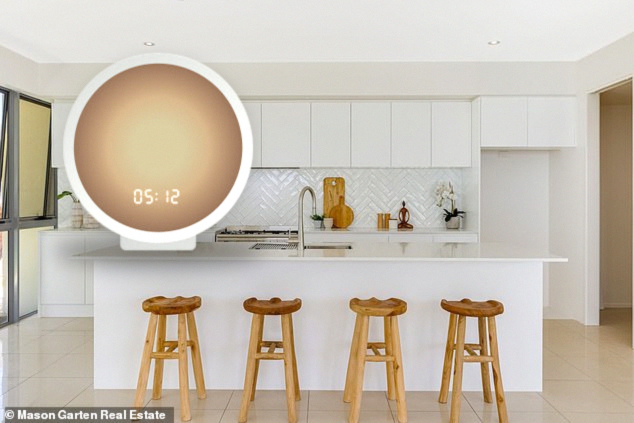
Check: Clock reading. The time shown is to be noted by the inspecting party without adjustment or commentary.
5:12
